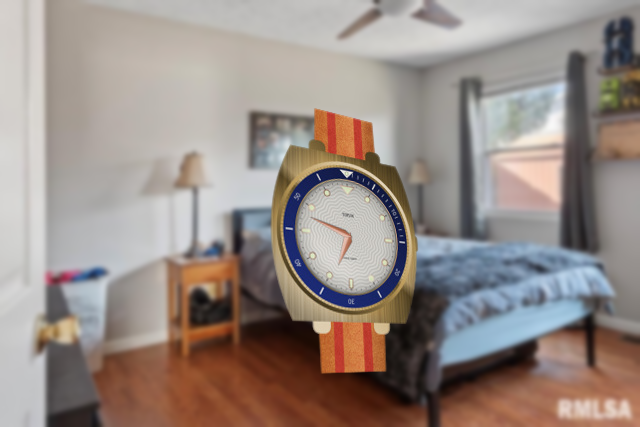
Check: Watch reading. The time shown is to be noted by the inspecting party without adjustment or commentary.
6:48
